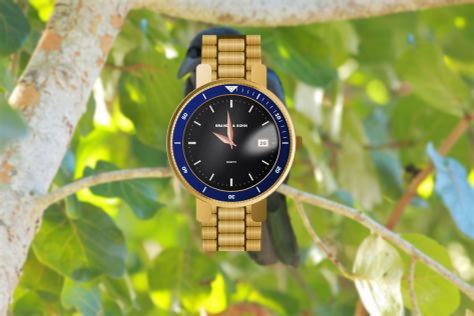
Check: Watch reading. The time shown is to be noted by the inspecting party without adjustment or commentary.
9:59
